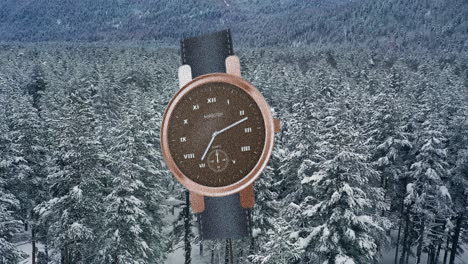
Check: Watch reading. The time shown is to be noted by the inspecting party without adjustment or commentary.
7:12
